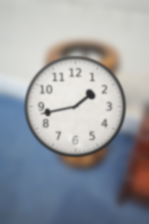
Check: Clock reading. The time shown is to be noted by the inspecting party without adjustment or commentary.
1:43
